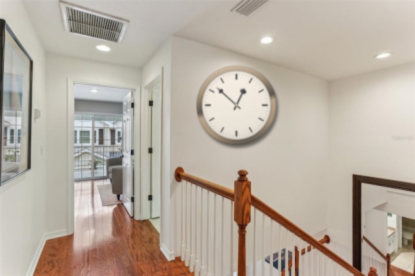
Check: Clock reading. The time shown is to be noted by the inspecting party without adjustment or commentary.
12:52
